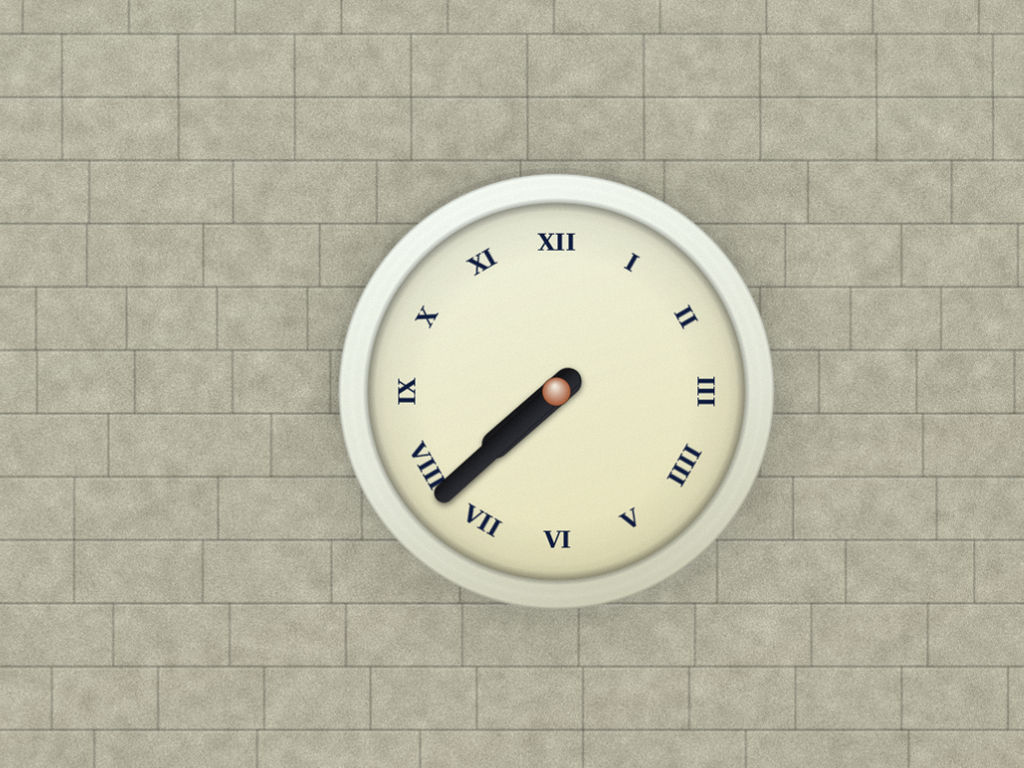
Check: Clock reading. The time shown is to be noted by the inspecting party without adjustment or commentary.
7:38
